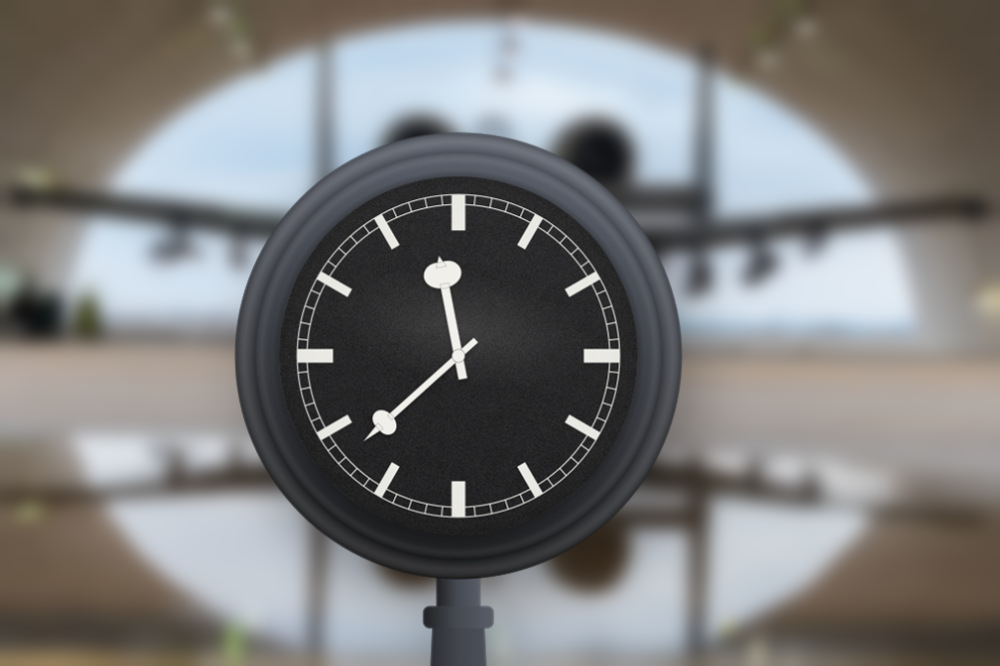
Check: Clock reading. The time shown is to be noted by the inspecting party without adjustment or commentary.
11:38
